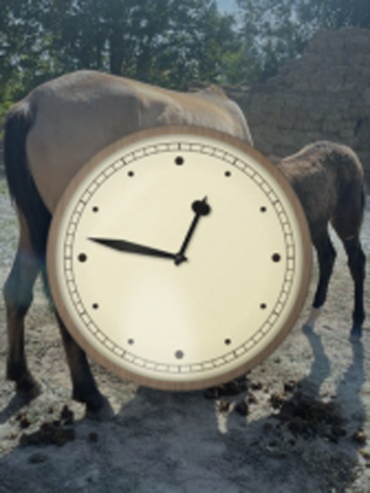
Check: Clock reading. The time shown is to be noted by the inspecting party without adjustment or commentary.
12:47
